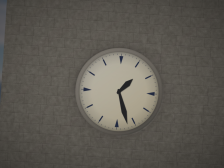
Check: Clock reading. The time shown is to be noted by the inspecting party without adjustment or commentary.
1:27
